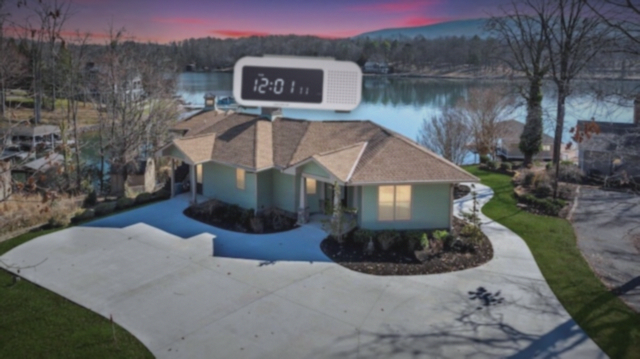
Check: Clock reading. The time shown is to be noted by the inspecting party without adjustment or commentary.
12:01
